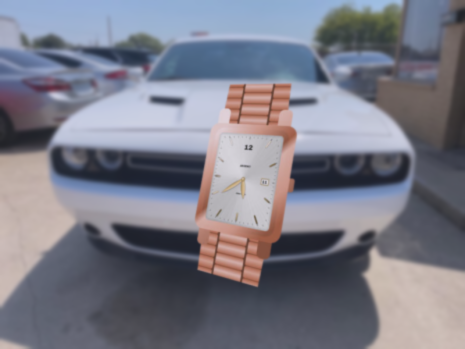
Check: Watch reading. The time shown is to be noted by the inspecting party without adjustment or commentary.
5:39
